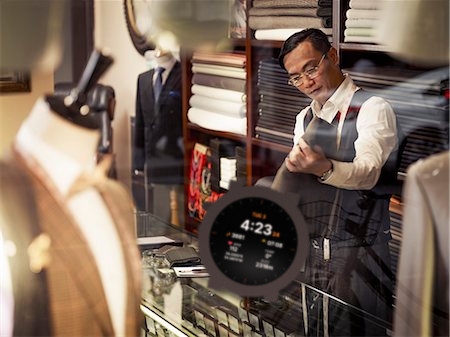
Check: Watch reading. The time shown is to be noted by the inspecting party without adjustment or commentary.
4:23
